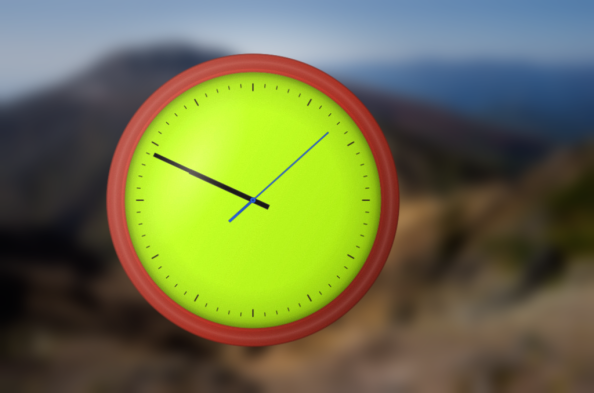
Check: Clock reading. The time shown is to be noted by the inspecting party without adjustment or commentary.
9:49:08
